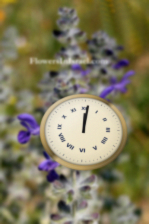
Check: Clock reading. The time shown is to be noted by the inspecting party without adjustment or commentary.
12:01
